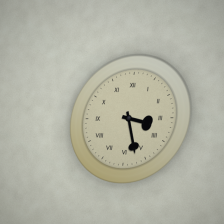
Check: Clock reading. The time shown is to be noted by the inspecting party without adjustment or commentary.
3:27
